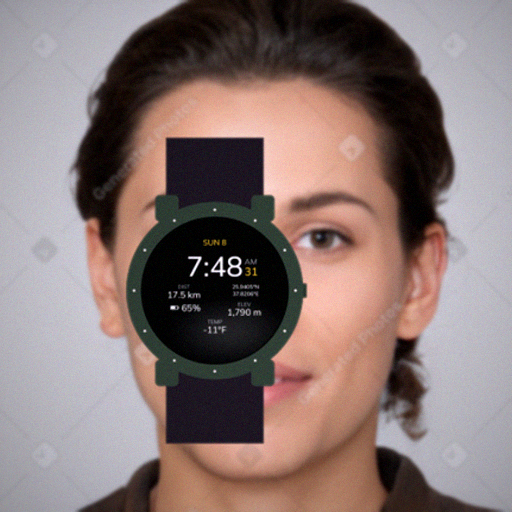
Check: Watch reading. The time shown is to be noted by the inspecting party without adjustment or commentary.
7:48:31
